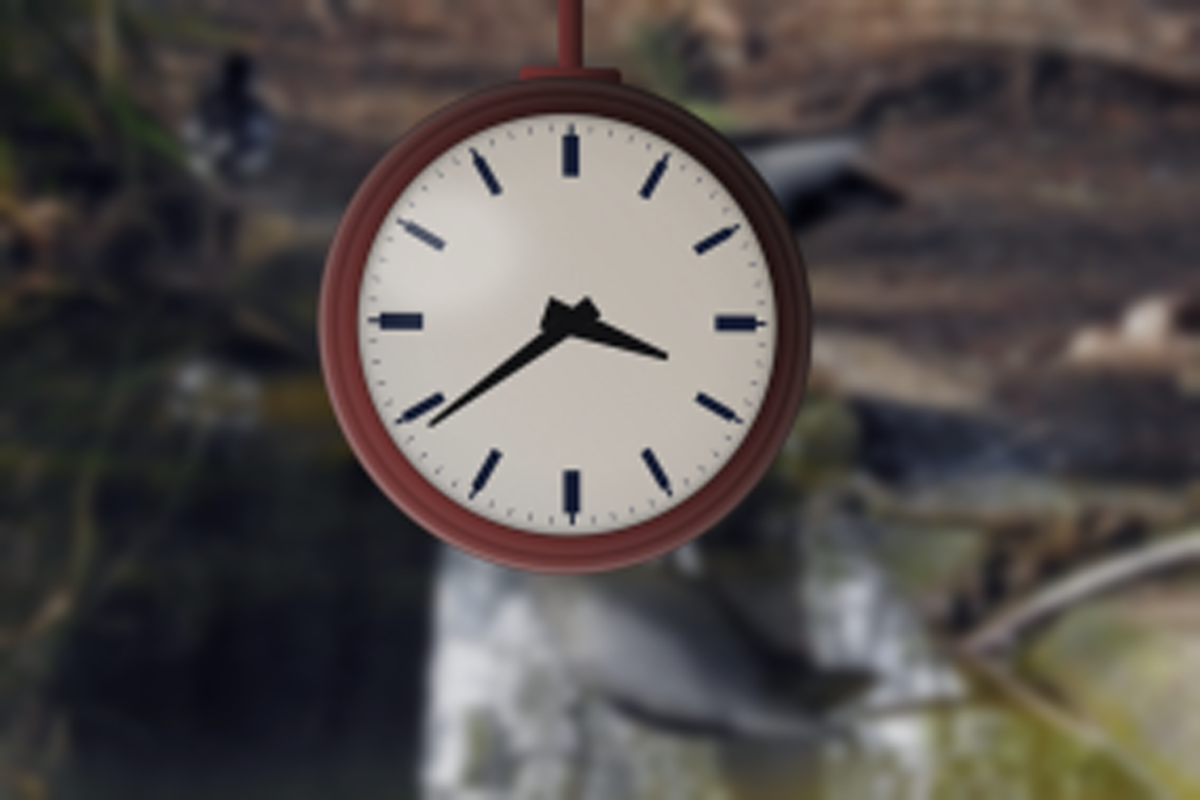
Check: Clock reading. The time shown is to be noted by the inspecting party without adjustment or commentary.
3:39
